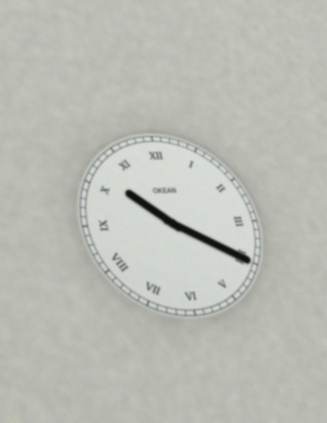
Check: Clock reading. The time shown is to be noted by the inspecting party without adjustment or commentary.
10:20
